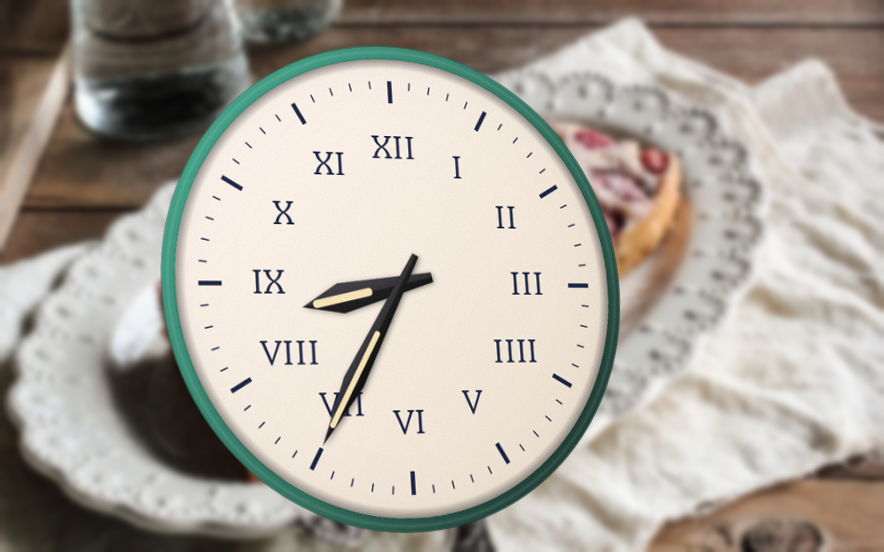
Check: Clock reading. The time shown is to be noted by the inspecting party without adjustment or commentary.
8:35
